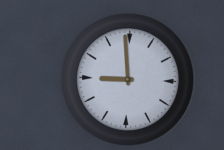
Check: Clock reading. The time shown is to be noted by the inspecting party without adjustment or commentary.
8:59
